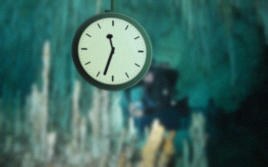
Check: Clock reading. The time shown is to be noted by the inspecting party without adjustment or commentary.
11:33
